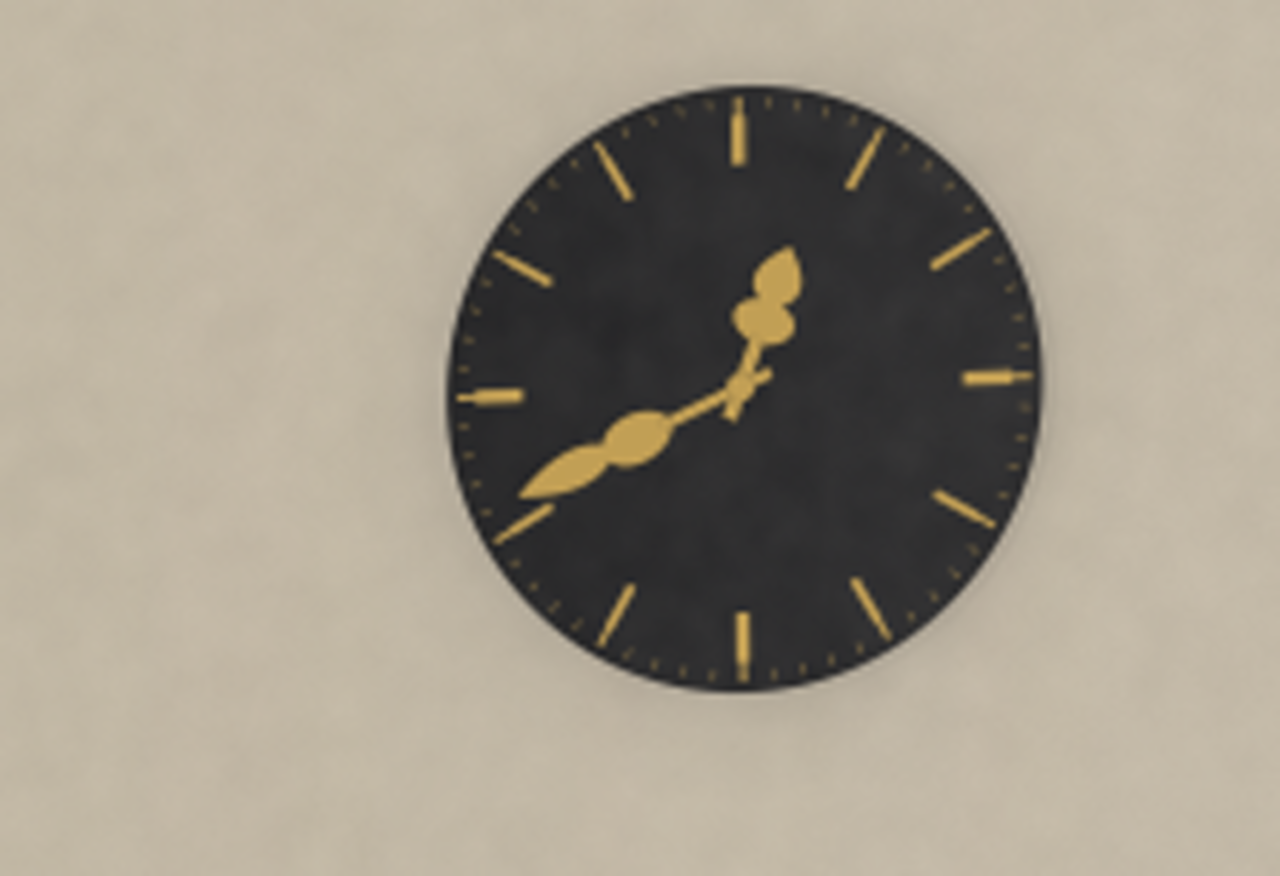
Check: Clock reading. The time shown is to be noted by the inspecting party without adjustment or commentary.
12:41
